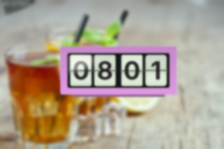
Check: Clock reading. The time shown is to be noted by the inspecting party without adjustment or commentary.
8:01
